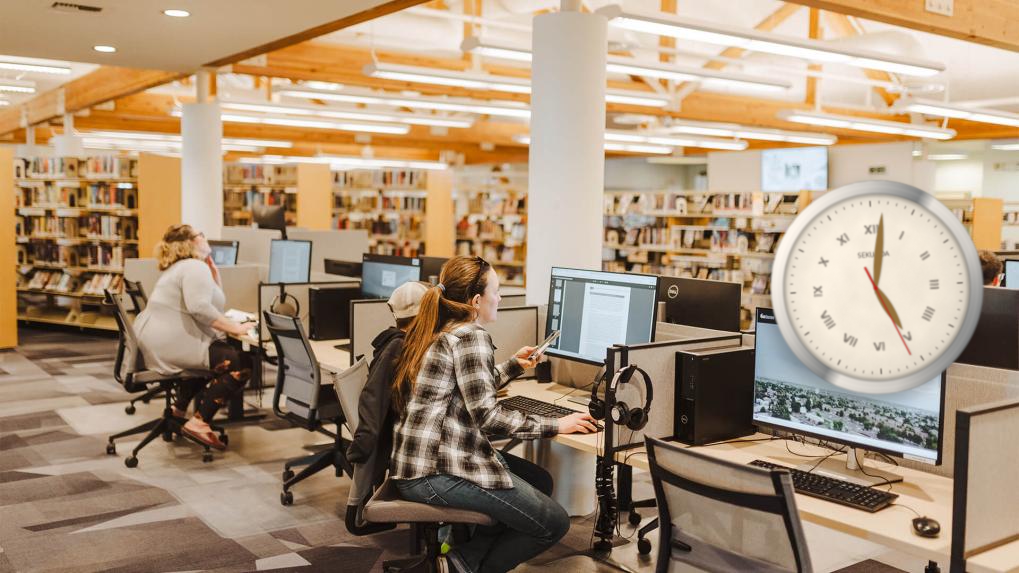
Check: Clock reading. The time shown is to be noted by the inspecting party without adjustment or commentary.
5:01:26
